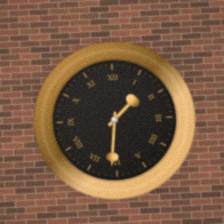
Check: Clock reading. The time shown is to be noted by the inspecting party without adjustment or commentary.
1:31
